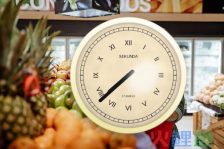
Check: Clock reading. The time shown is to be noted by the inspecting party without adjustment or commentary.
7:38
